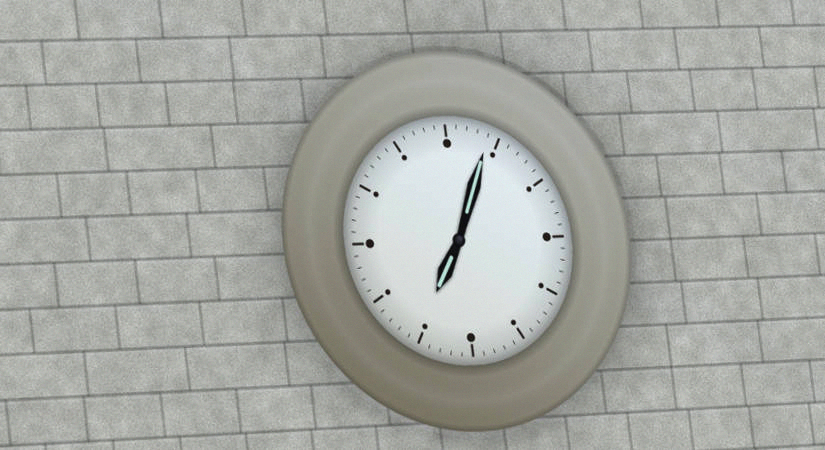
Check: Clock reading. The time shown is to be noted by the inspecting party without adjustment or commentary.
7:04
